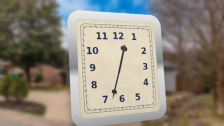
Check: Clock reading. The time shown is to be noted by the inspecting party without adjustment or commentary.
12:33
